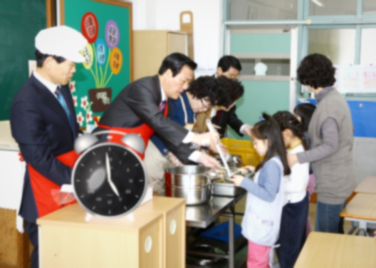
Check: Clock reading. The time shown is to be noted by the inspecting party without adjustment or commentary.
4:59
